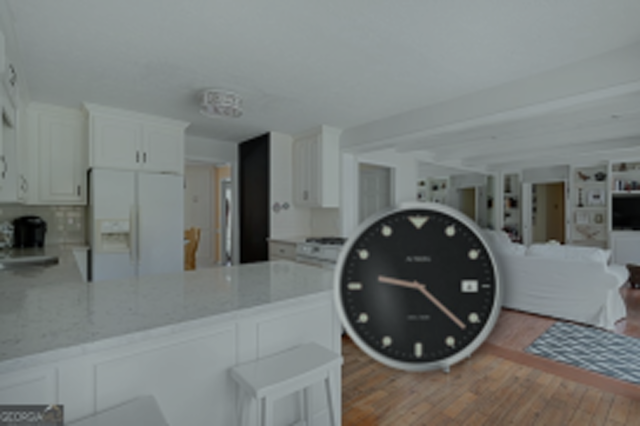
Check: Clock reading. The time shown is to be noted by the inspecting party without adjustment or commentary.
9:22
